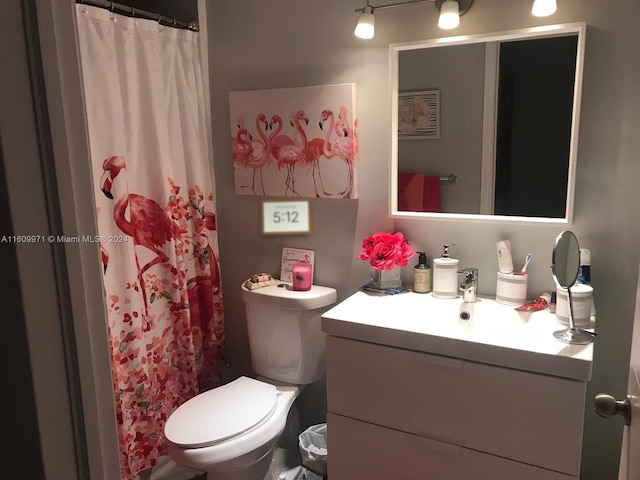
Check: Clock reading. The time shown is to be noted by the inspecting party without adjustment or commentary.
5:12
